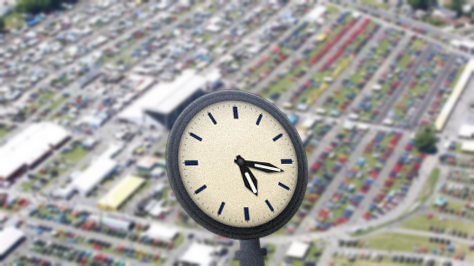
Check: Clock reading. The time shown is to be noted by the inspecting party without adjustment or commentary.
5:17
